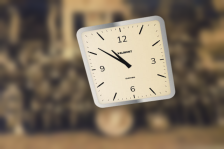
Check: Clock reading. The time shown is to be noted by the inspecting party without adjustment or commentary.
10:52
